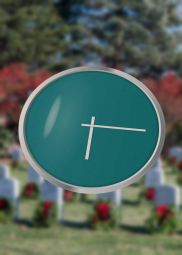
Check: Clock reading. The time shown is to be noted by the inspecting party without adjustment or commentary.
6:16
